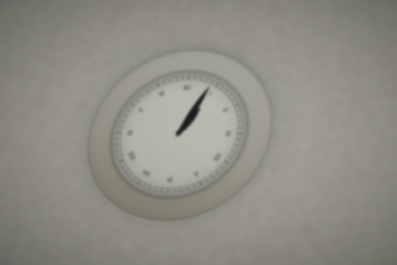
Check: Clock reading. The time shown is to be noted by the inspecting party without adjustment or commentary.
1:04
